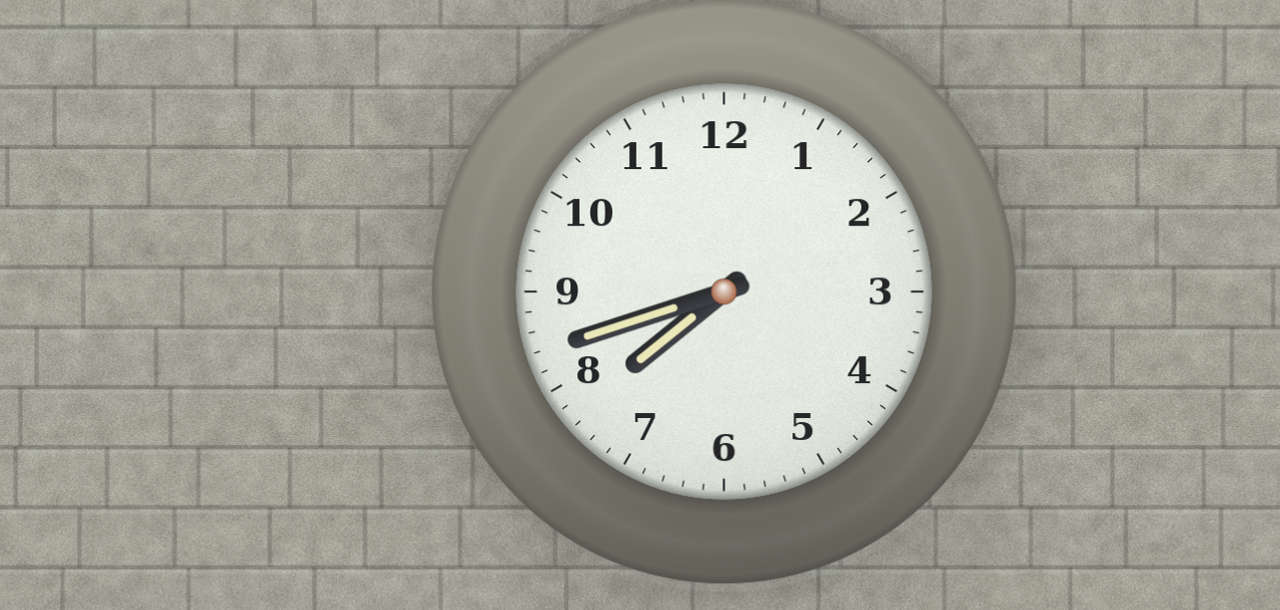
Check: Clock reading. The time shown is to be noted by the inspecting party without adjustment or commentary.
7:42
